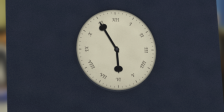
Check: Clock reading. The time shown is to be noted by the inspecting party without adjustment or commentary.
5:55
